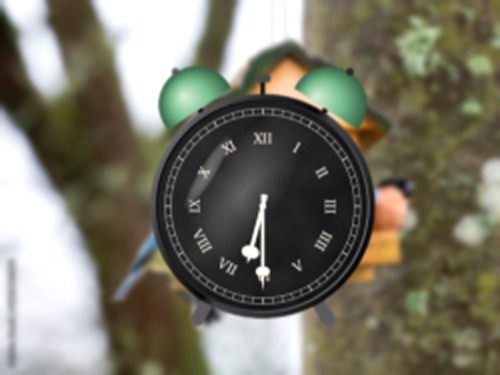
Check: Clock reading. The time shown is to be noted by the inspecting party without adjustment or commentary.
6:30
